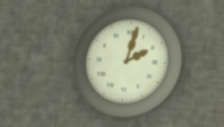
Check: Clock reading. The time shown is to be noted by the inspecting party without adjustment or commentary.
2:02
